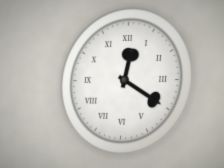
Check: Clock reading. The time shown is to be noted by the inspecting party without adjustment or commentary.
12:20
